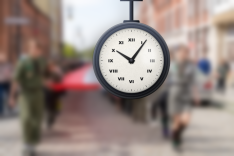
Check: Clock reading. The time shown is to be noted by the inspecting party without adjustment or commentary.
10:06
